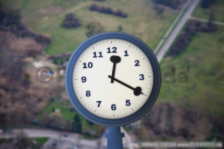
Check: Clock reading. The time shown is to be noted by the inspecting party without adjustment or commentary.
12:20
